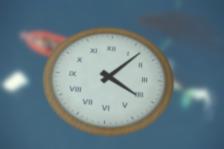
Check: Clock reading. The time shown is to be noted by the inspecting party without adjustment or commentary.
4:07
